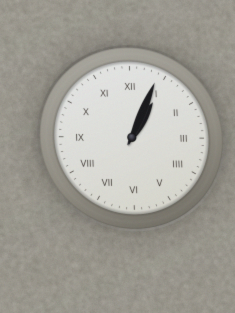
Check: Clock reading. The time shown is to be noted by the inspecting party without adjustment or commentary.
1:04
